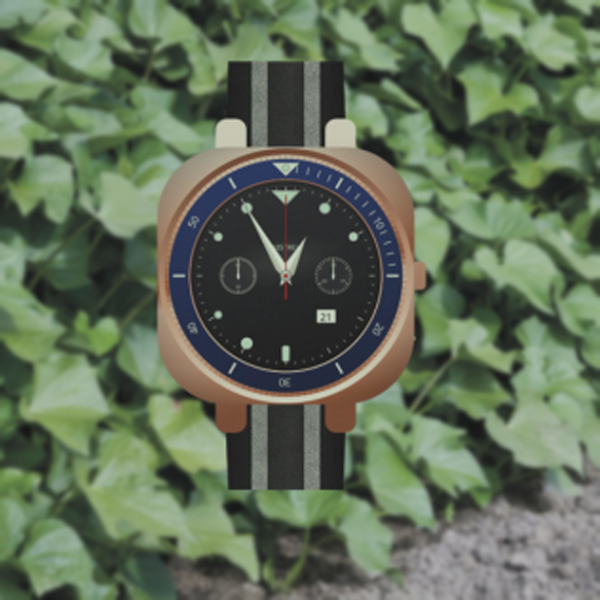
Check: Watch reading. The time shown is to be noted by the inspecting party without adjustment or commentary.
12:55
